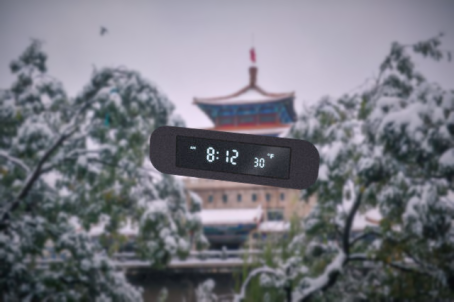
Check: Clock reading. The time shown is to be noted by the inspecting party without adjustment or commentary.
8:12
